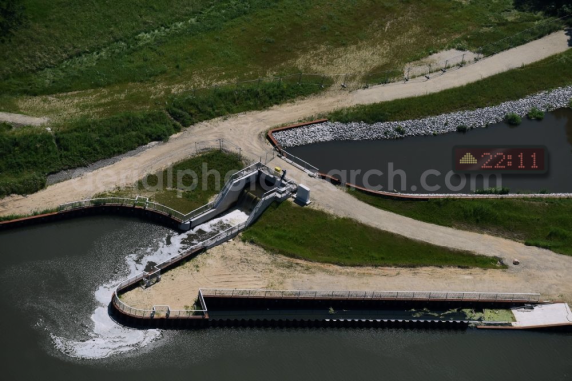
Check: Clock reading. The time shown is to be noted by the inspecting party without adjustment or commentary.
22:11
